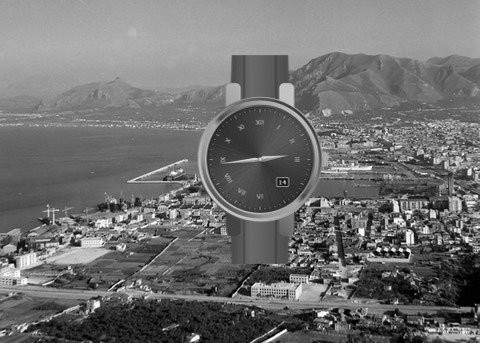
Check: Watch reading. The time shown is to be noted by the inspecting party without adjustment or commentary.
2:44
